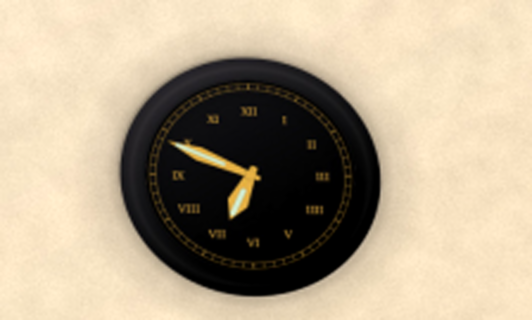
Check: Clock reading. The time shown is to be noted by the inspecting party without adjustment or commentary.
6:49
